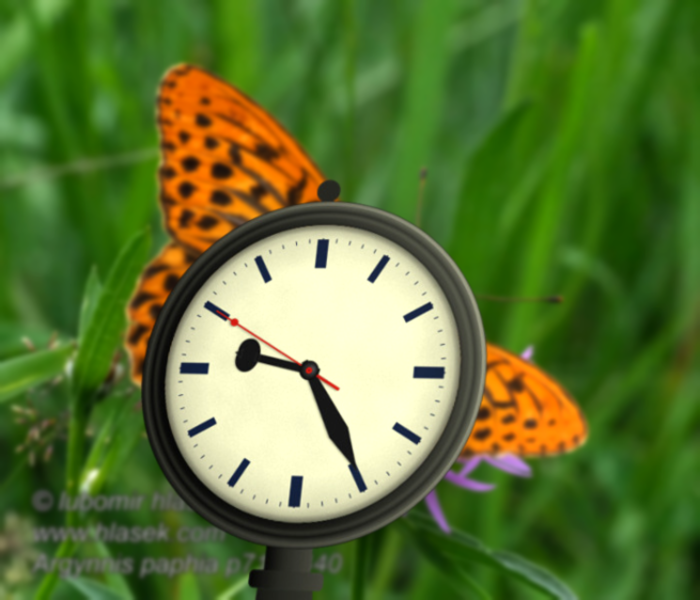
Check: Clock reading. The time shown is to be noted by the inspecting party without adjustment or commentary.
9:24:50
